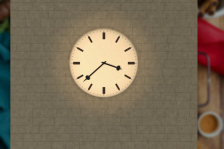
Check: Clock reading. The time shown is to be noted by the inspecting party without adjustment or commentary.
3:38
